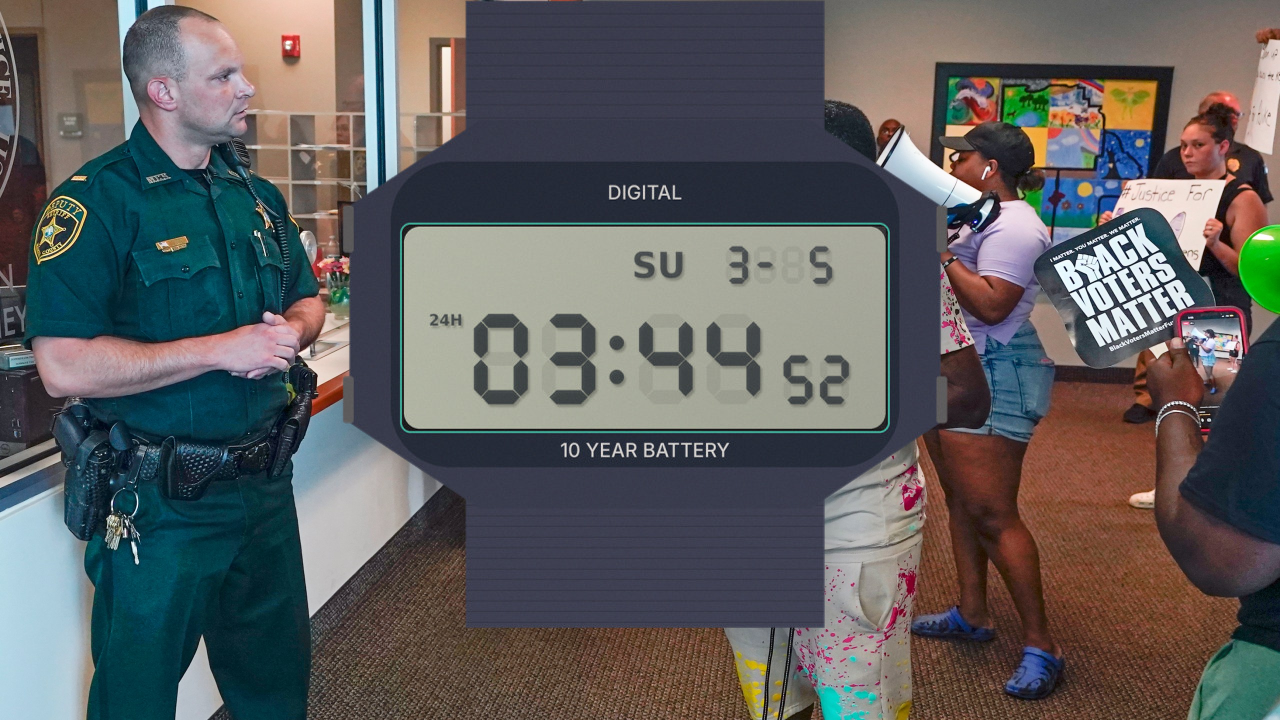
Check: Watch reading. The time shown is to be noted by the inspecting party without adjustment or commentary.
3:44:52
